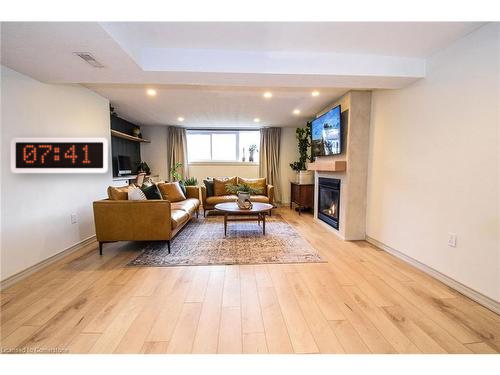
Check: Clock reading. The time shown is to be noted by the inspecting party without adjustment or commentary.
7:41
